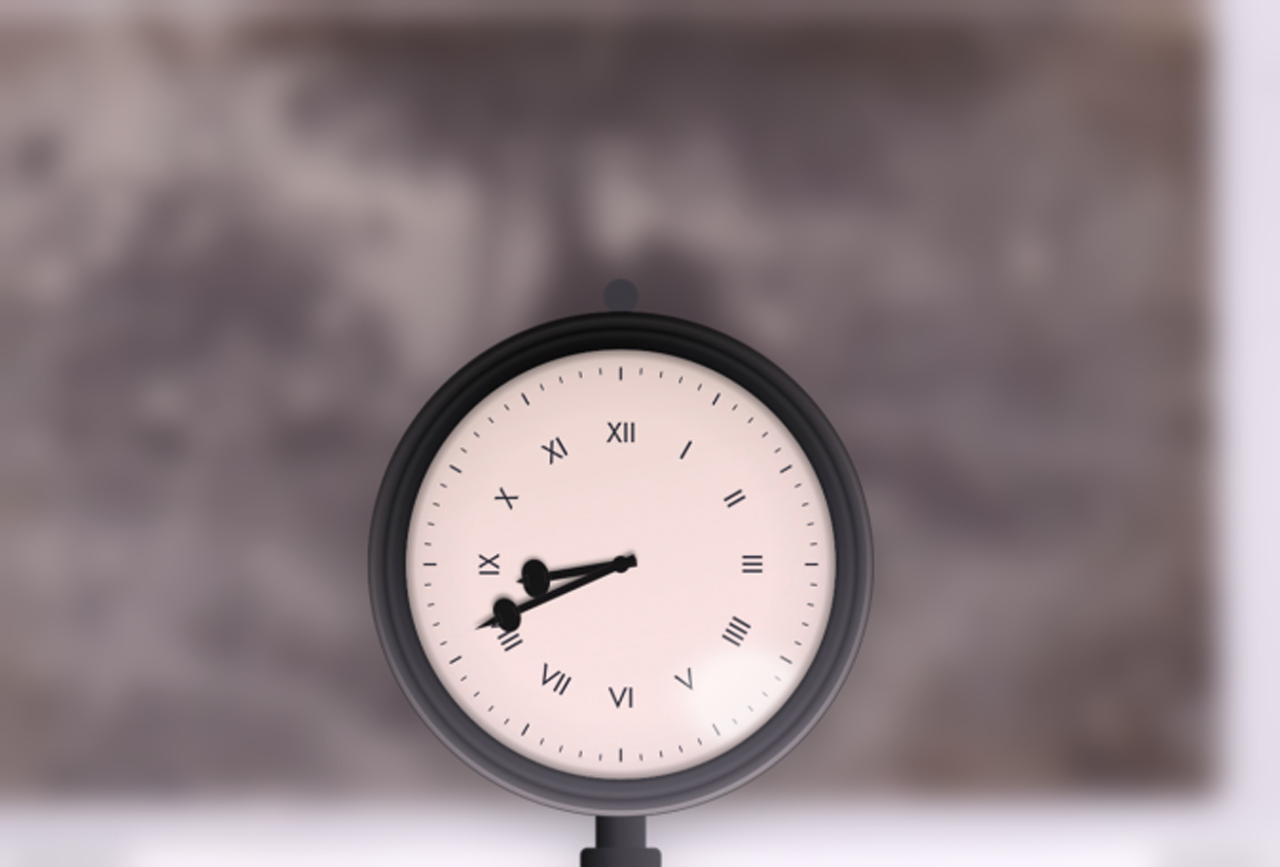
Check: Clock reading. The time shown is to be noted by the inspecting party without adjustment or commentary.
8:41
